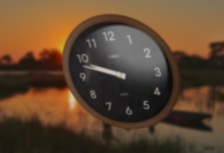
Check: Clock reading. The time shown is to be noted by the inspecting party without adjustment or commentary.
9:48
